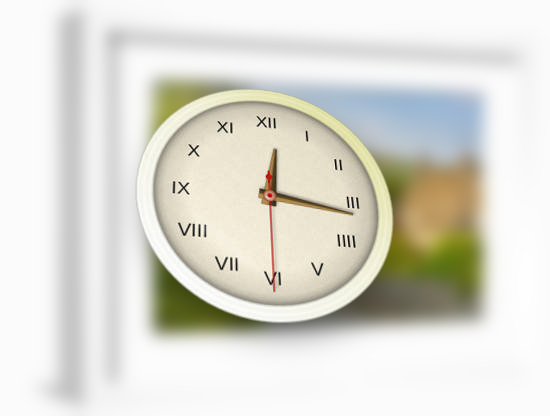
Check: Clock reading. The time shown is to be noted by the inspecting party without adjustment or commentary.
12:16:30
